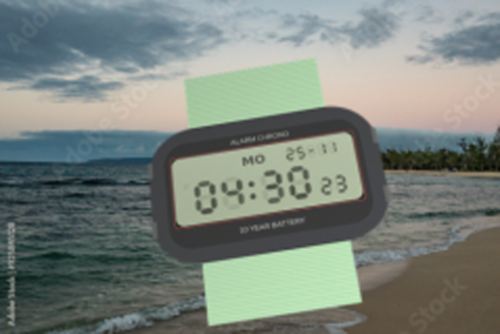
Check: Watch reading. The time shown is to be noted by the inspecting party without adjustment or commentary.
4:30:23
